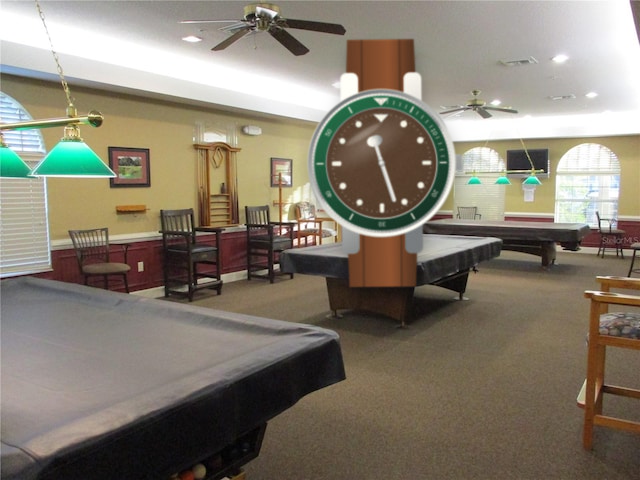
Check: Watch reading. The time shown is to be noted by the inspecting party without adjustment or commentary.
11:27
